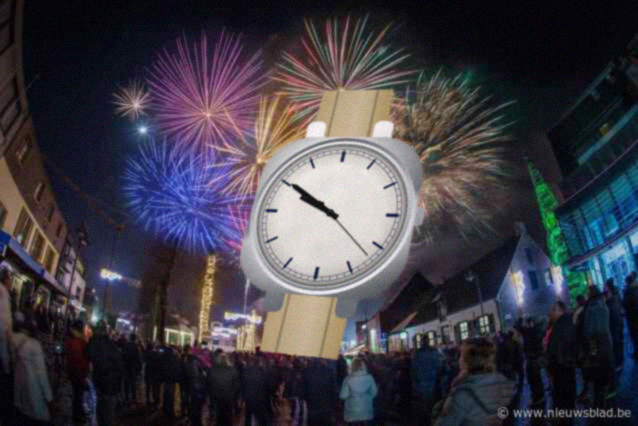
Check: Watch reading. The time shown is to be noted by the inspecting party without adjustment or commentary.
9:50:22
